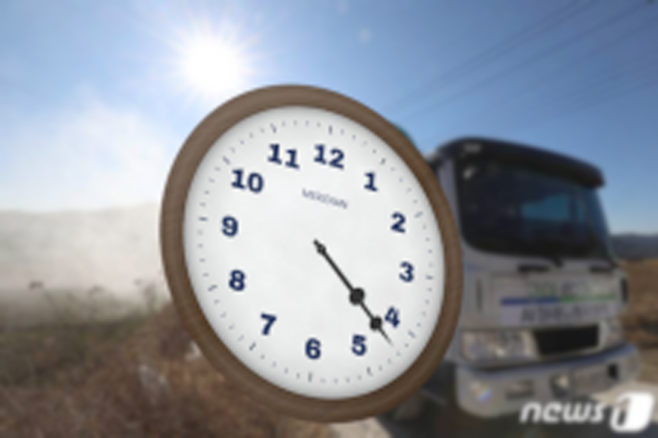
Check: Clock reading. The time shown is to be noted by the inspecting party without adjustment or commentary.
4:22
